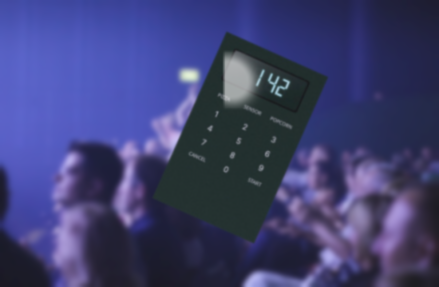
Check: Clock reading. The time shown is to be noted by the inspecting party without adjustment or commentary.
1:42
